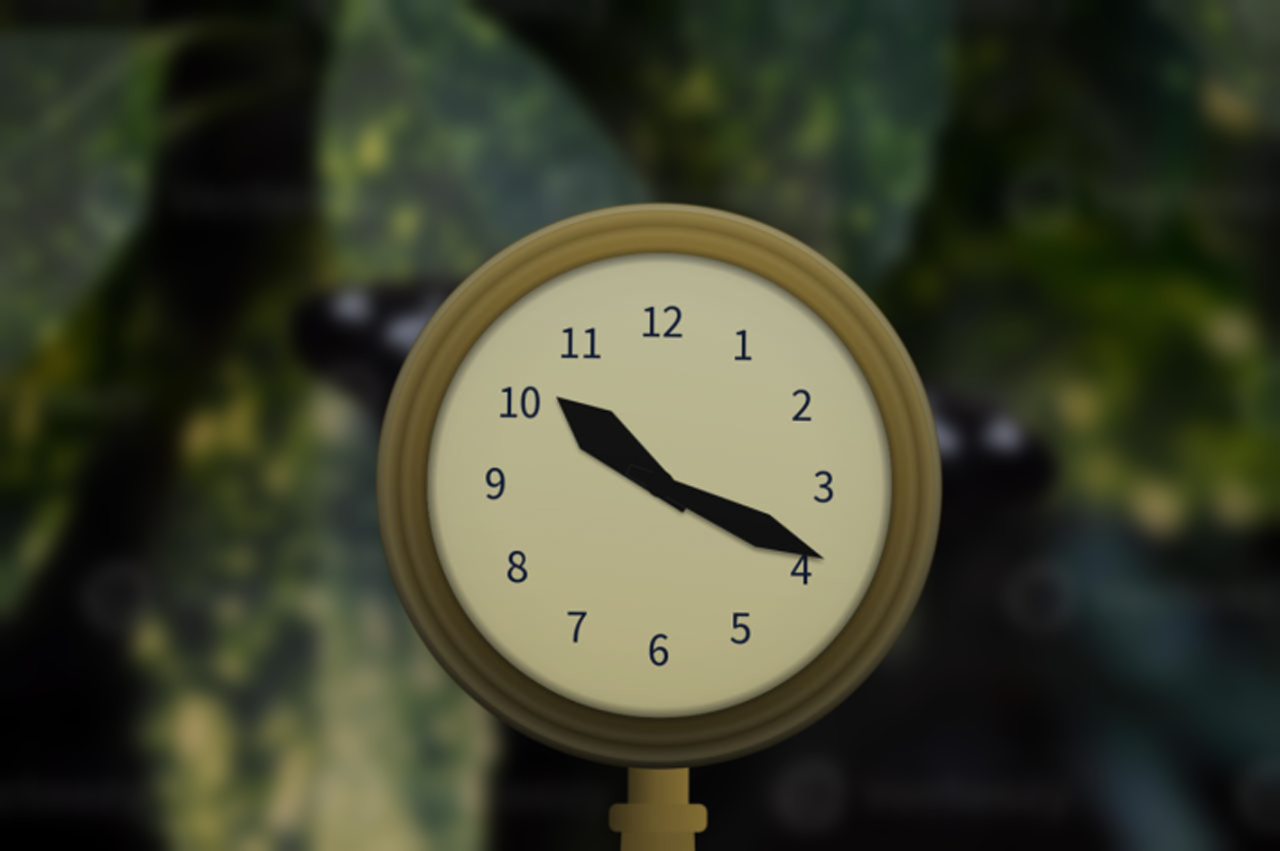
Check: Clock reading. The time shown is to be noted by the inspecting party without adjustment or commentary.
10:19
